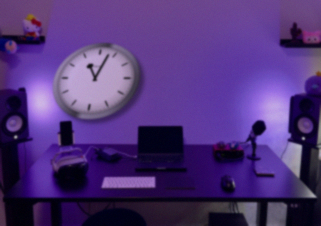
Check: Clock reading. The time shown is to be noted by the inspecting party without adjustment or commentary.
11:03
